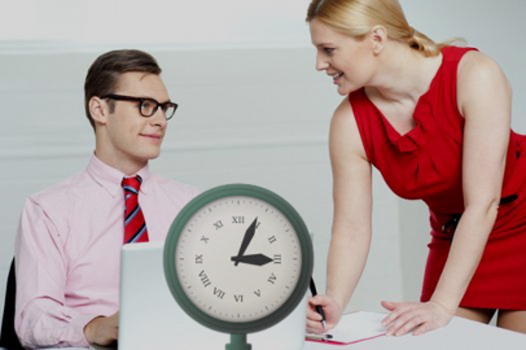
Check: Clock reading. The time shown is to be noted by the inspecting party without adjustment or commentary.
3:04
